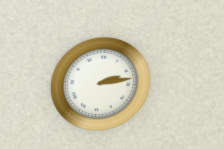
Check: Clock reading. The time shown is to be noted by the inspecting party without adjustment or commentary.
2:13
